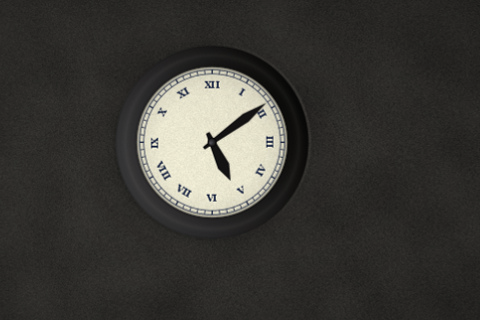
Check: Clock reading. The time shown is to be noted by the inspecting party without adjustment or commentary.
5:09
